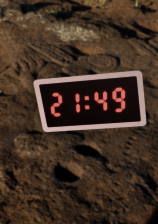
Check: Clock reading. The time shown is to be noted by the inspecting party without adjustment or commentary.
21:49
